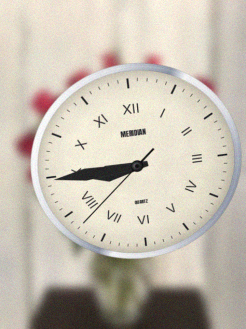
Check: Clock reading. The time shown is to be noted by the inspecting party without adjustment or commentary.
8:44:38
